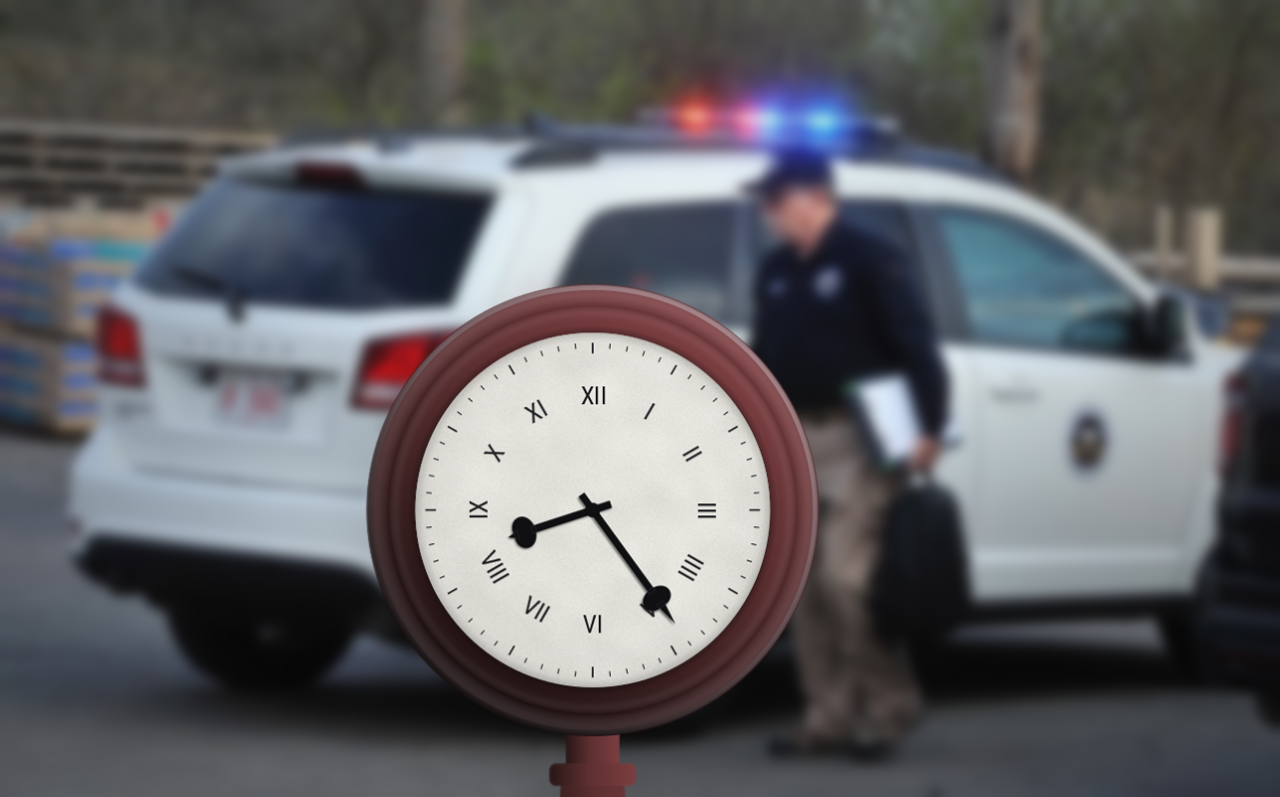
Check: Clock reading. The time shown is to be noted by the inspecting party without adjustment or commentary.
8:24
